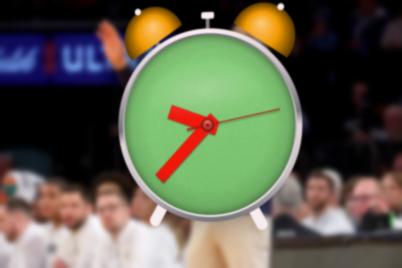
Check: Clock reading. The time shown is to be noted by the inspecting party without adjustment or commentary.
9:37:13
